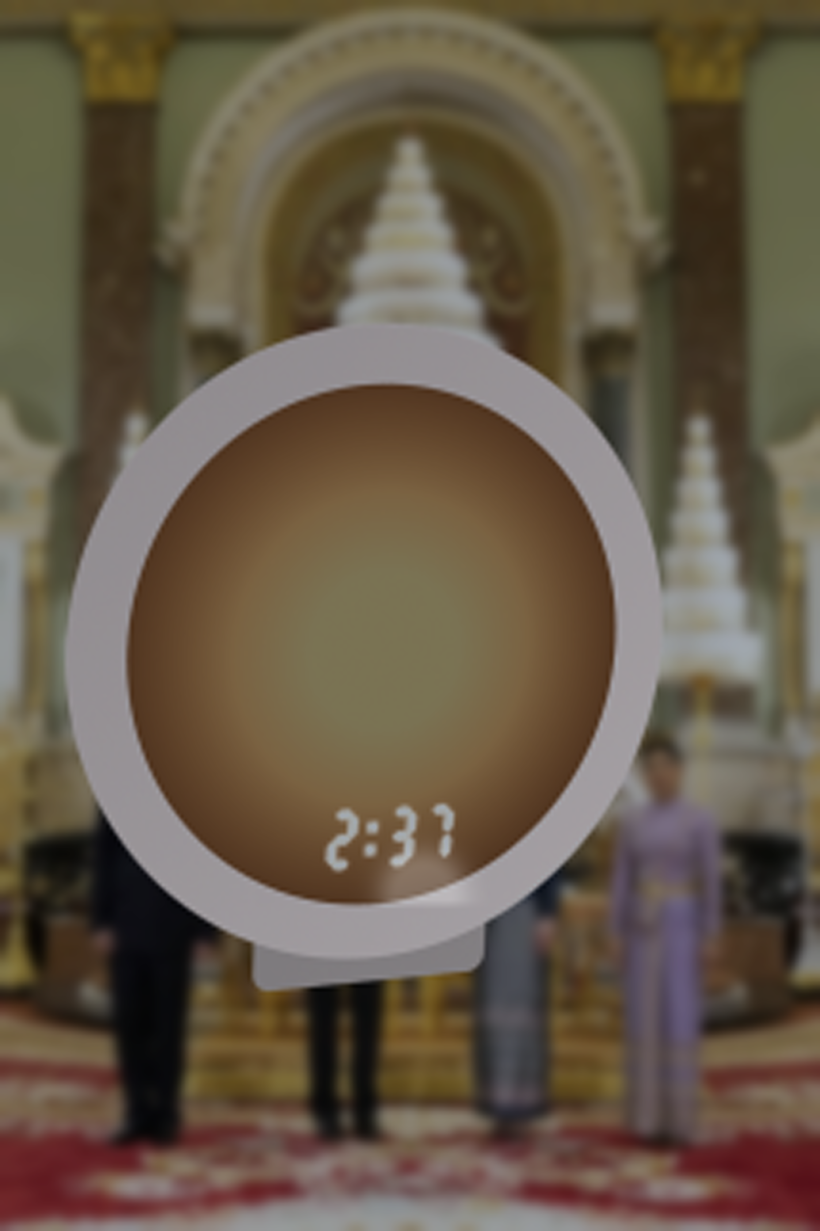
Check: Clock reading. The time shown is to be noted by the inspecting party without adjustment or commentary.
2:37
